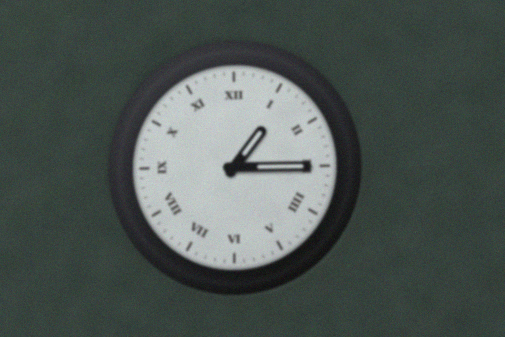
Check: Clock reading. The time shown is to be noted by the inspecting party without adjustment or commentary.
1:15
